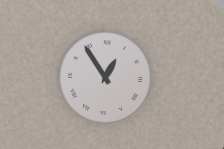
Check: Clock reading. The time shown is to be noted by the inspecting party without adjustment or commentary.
12:54
